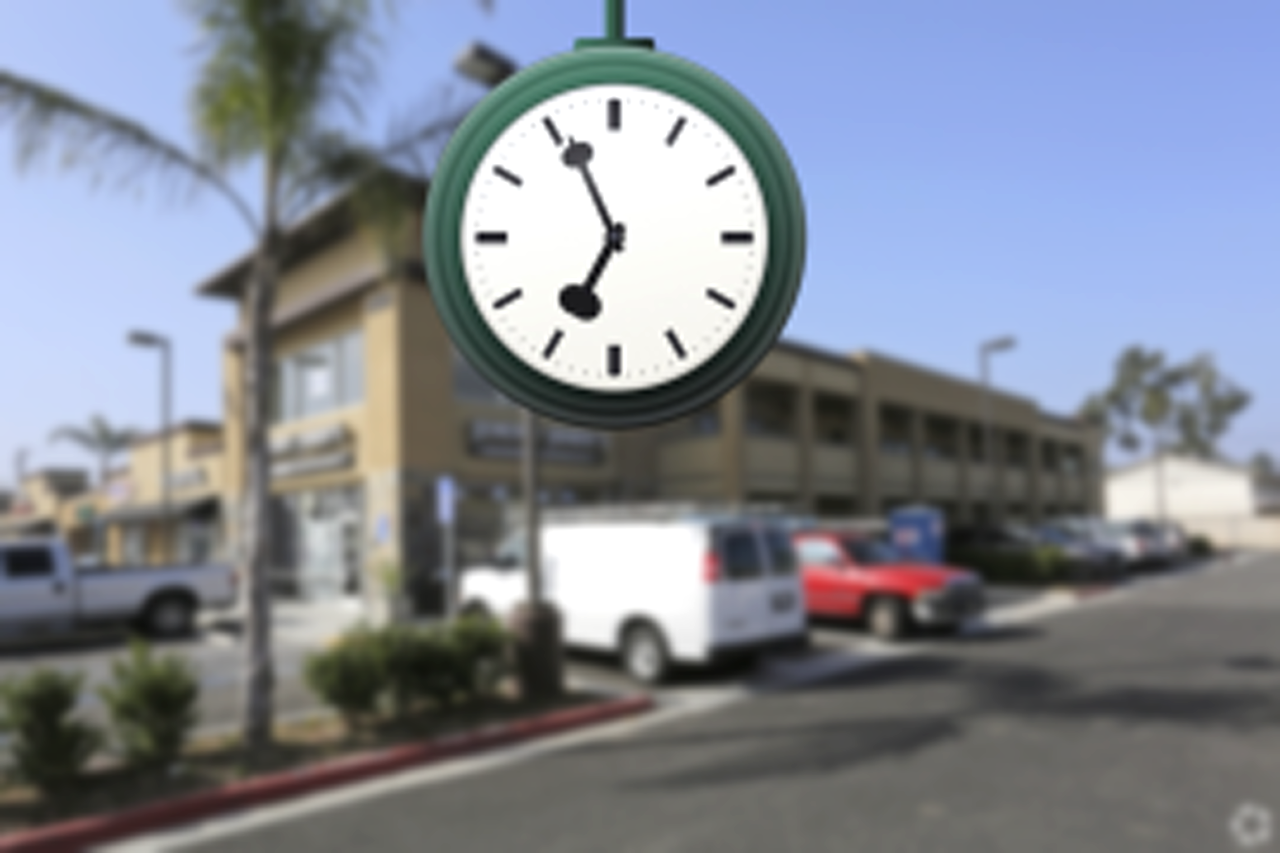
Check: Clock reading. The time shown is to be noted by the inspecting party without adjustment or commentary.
6:56
